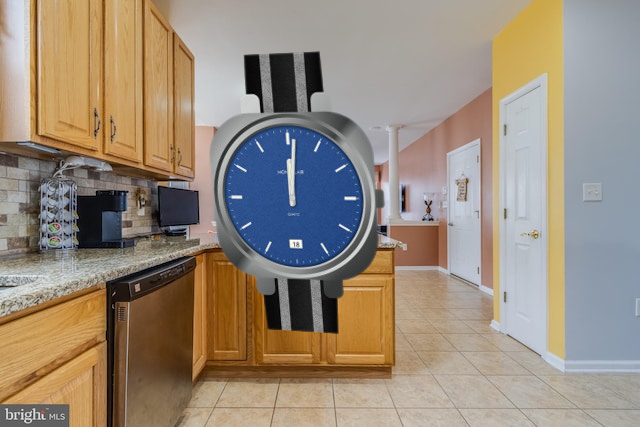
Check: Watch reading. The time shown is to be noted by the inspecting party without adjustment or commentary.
12:01
